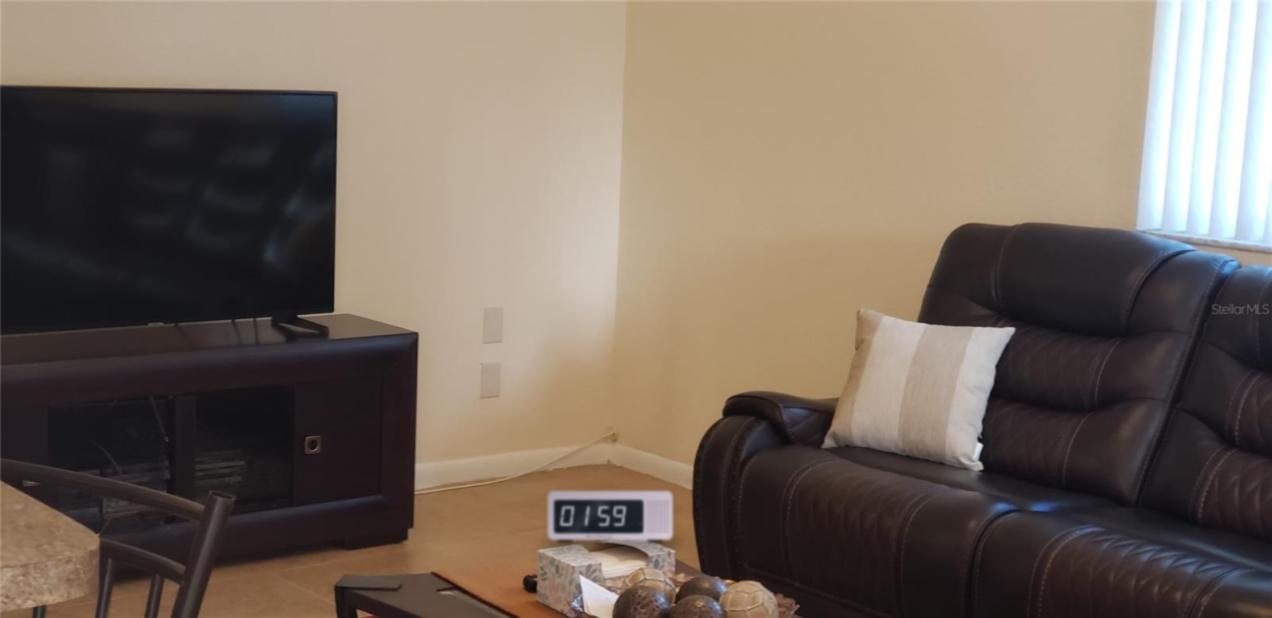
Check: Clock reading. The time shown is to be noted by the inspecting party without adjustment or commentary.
1:59
